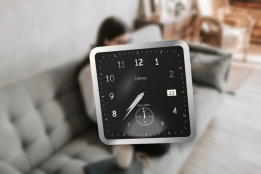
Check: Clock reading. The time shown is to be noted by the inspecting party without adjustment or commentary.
7:37
